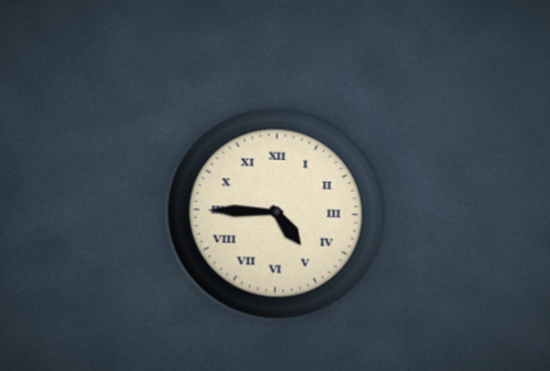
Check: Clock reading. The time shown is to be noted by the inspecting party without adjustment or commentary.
4:45
